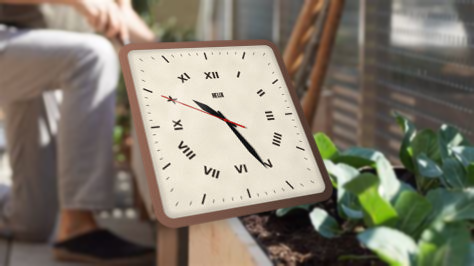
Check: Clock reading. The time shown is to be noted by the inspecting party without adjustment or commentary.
10:25:50
